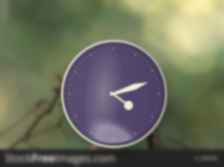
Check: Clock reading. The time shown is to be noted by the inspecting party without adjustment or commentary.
4:12
